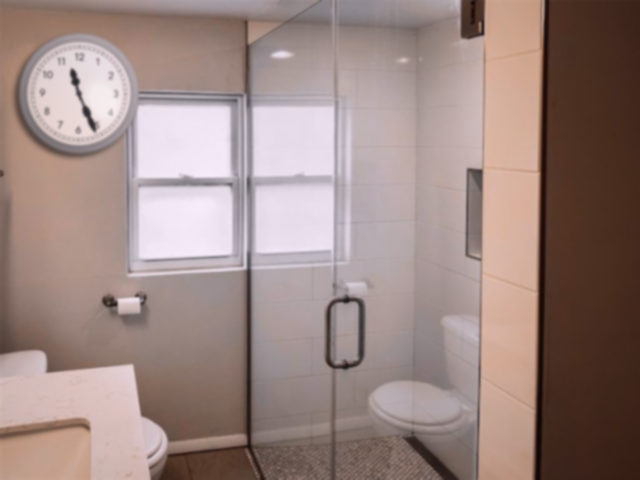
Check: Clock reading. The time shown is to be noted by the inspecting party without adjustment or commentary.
11:26
